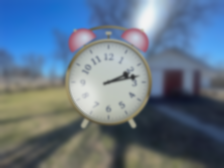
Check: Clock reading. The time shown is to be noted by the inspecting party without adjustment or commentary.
2:13
